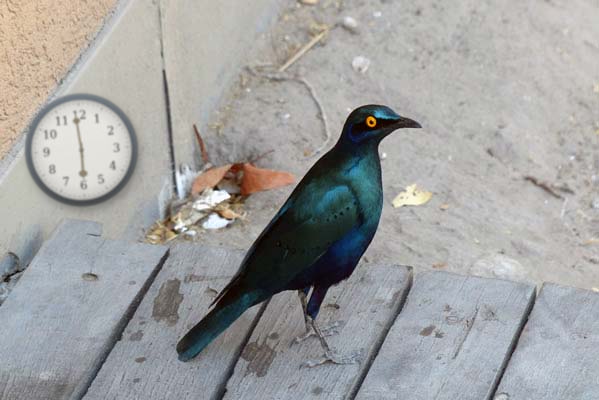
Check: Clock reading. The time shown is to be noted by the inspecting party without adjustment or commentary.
5:59
